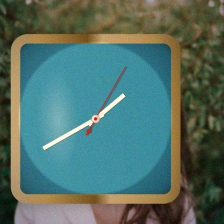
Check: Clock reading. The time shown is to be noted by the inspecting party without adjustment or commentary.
1:40:05
